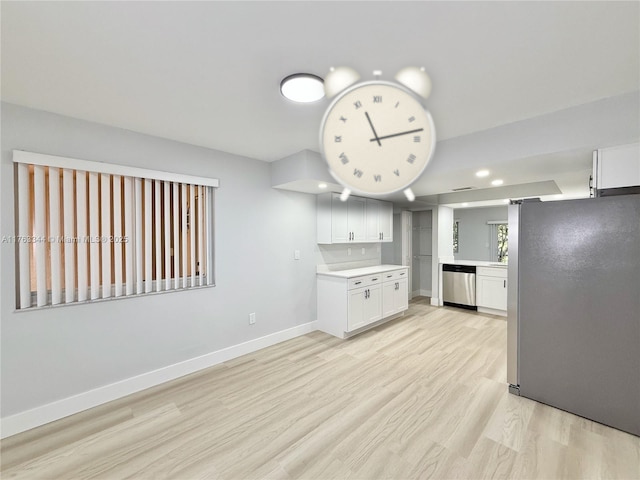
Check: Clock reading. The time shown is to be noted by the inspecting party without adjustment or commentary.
11:13
